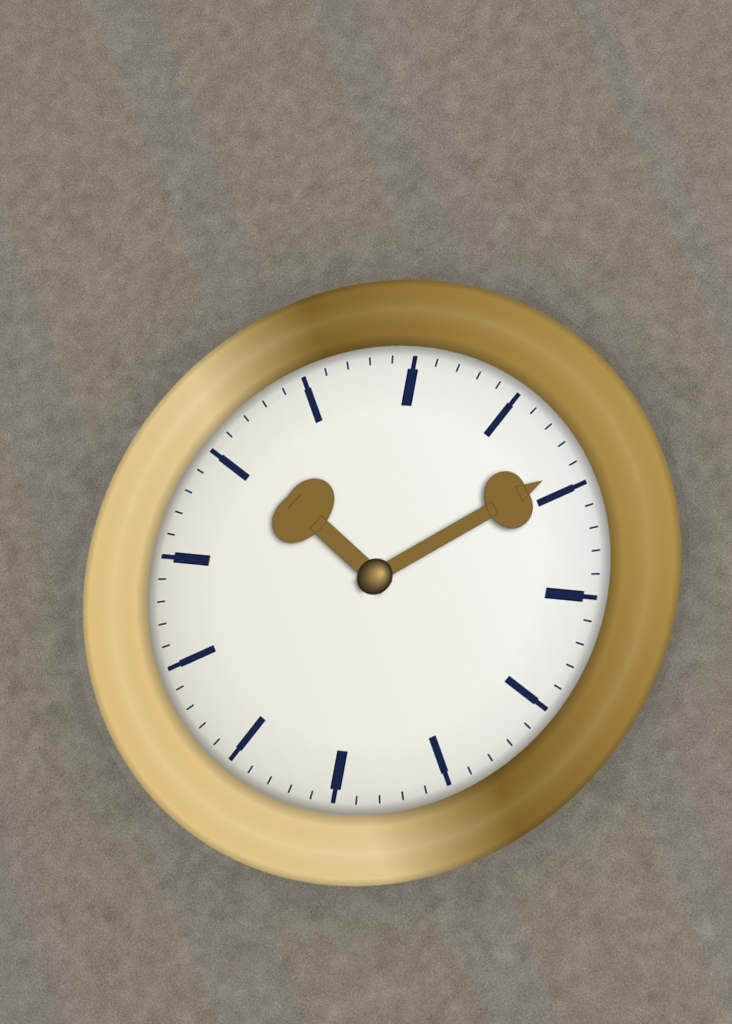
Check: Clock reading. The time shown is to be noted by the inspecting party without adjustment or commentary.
10:09
